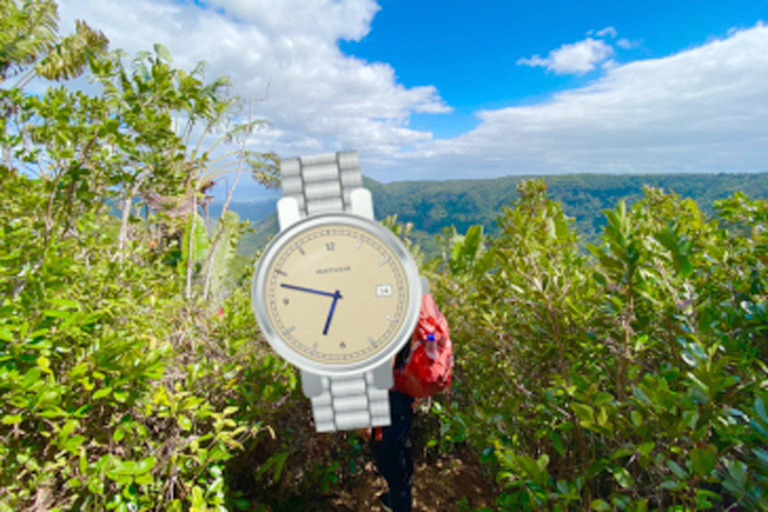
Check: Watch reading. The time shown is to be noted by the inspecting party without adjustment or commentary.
6:48
